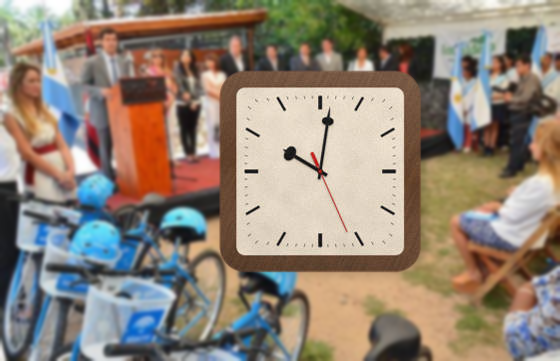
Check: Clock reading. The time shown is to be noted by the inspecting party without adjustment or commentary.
10:01:26
